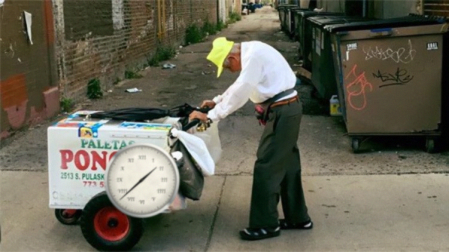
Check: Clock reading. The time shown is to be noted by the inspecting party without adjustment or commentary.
1:38
